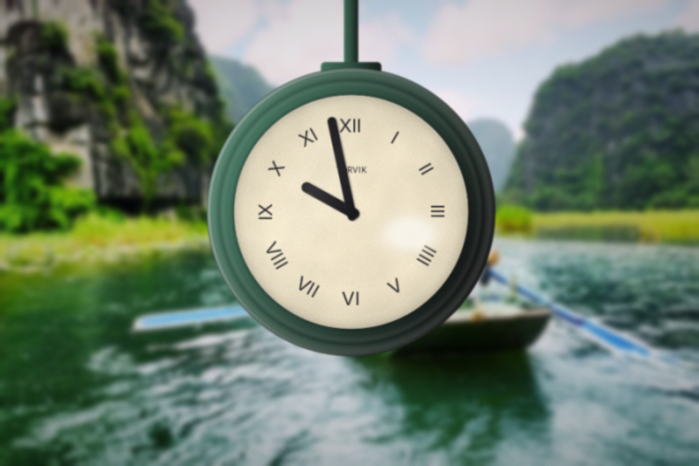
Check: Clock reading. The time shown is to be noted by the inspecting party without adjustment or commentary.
9:58
